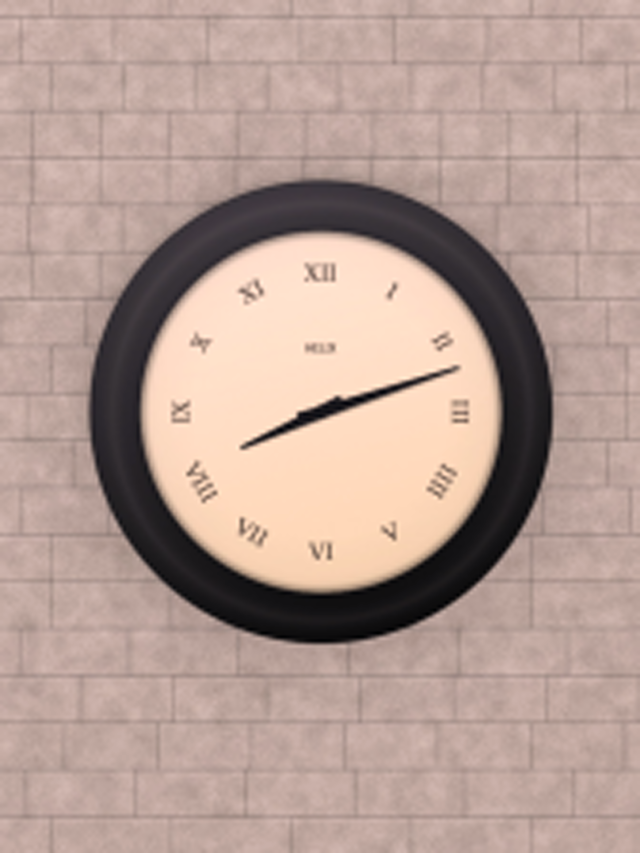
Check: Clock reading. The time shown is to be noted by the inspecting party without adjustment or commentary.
8:12
